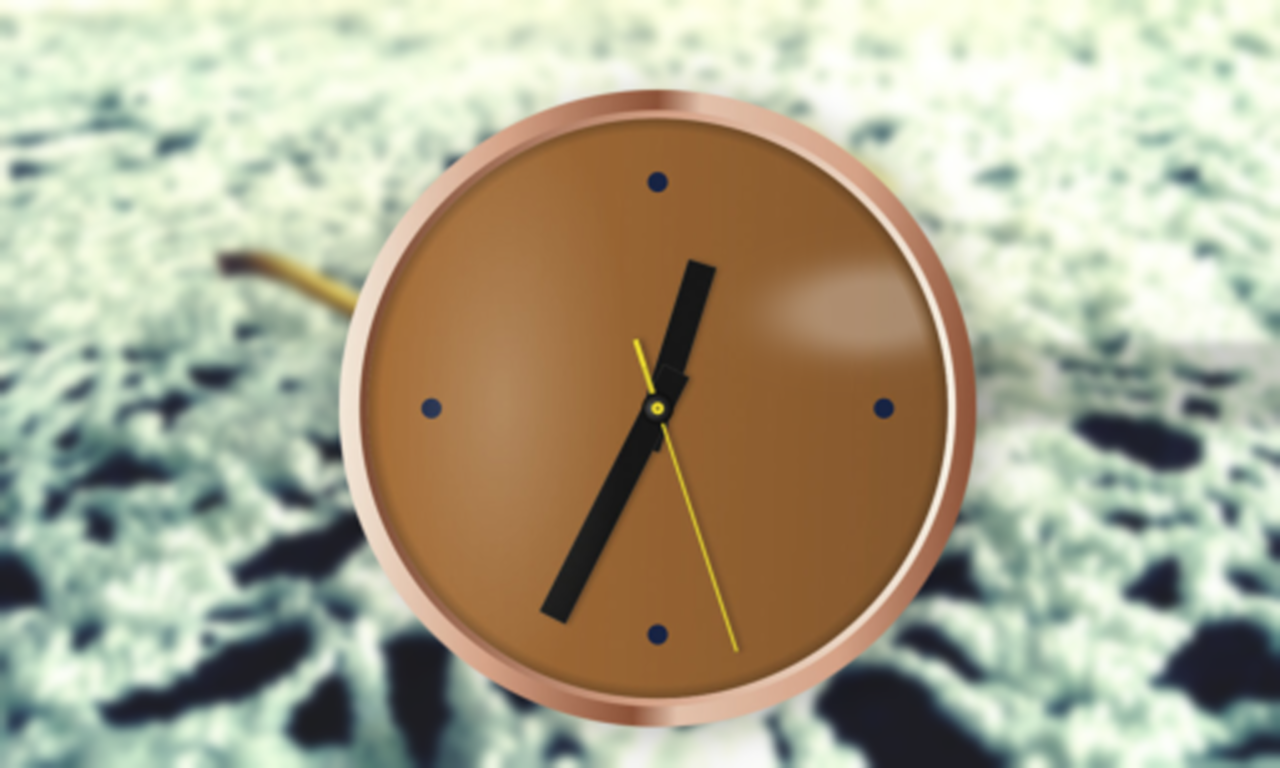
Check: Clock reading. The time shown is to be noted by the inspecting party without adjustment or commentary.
12:34:27
